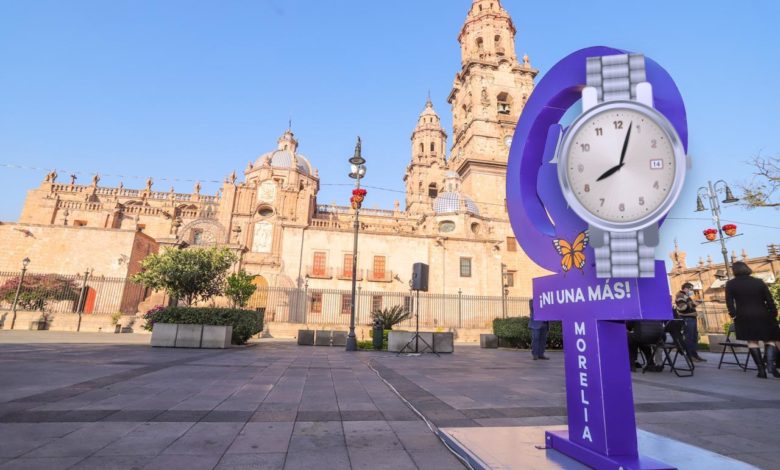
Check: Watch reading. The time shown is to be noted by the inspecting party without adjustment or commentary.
8:03
